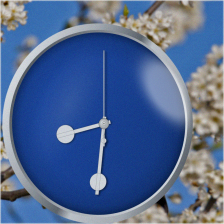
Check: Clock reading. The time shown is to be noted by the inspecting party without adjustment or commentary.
8:31:00
